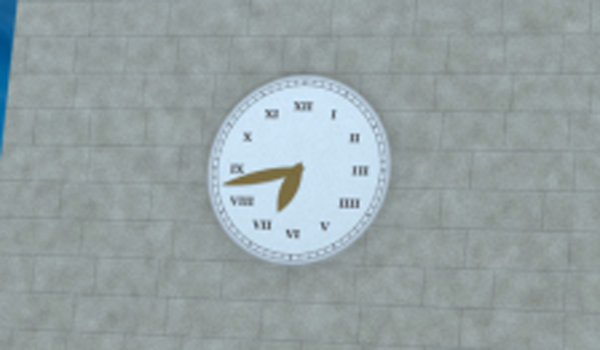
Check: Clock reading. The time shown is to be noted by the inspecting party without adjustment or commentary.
6:43
